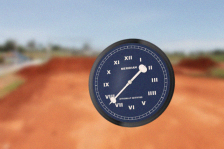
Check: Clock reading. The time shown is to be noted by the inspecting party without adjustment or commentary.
1:38
